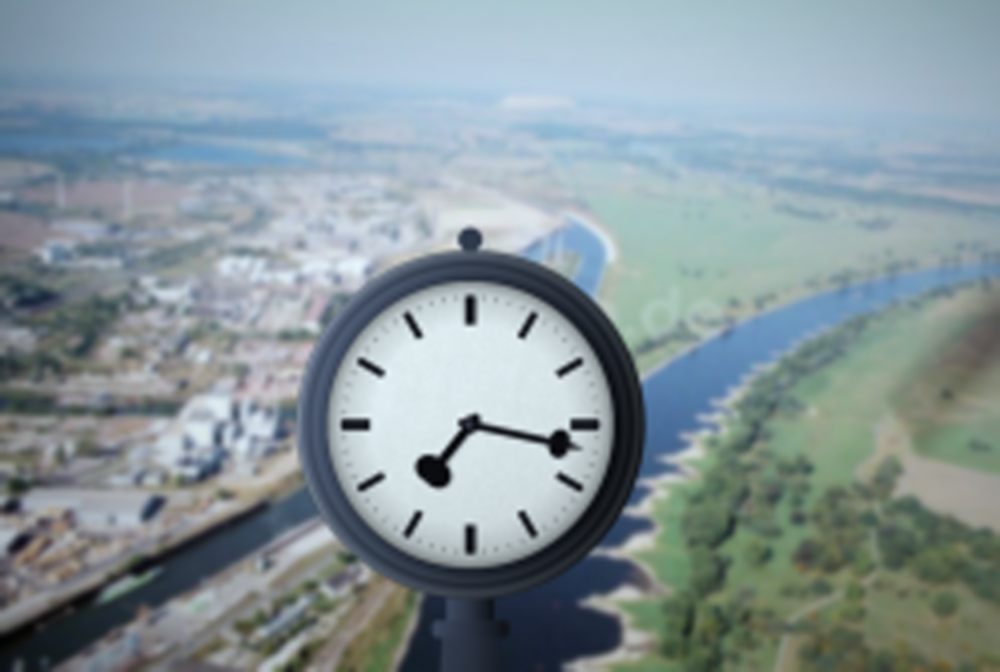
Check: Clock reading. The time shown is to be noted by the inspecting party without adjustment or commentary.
7:17
